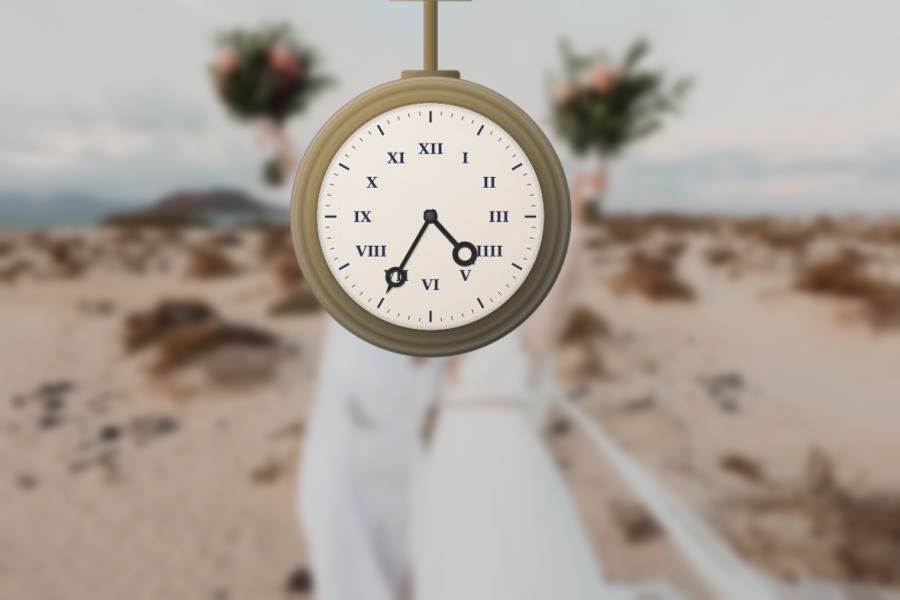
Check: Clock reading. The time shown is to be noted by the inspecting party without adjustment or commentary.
4:35
